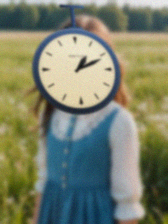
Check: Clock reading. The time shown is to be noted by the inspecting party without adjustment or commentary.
1:11
